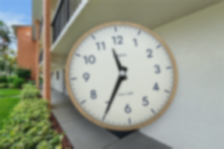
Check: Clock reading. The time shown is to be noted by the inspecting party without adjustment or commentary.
11:35
